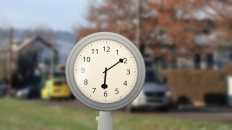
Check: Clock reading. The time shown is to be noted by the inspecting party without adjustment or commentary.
6:09
